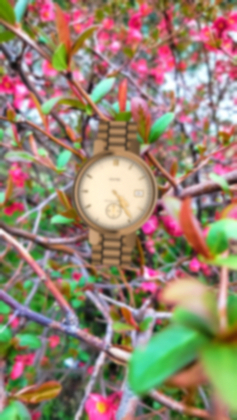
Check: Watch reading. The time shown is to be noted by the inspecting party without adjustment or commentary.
4:24
